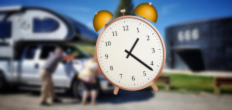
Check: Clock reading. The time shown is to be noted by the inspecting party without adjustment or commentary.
1:22
